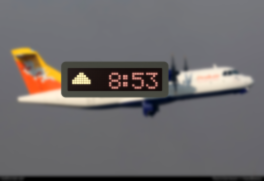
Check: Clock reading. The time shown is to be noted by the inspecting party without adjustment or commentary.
8:53
